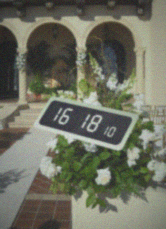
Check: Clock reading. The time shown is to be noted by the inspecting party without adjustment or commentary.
16:18
